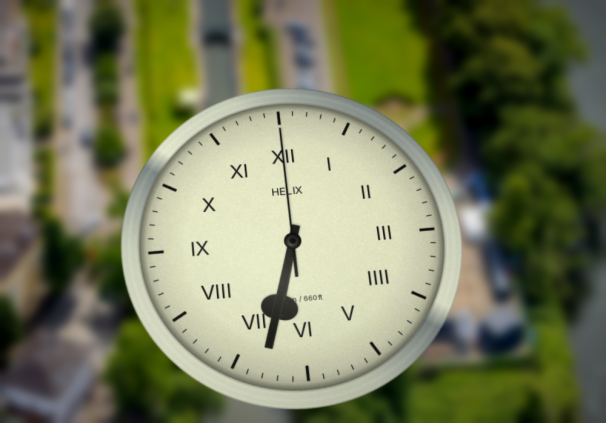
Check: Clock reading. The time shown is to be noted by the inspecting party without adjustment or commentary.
6:33:00
